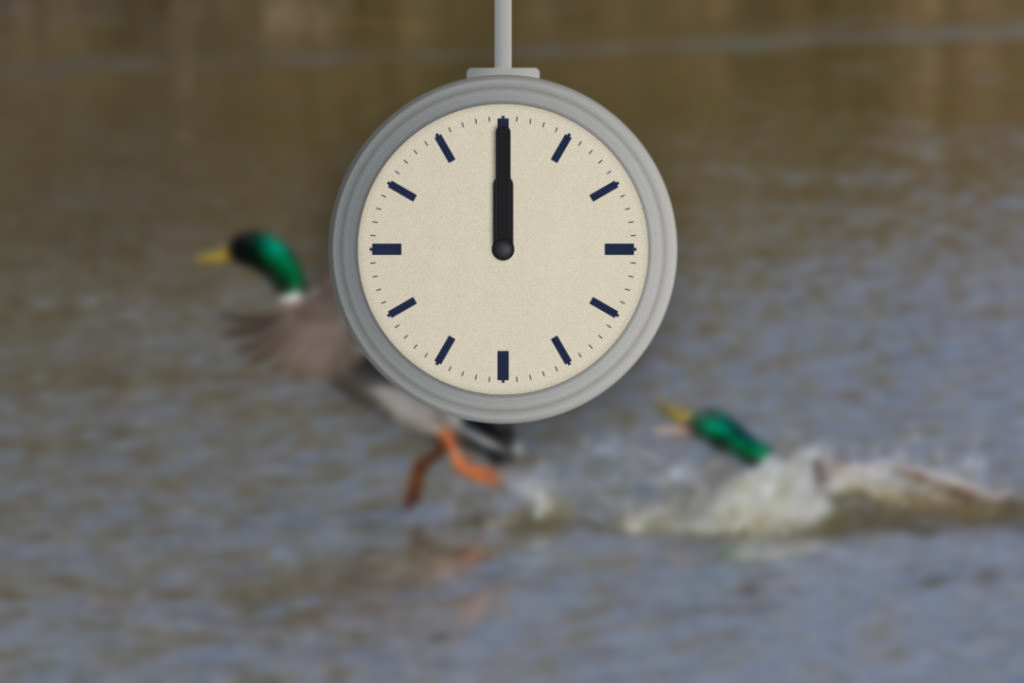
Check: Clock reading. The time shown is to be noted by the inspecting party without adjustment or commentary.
12:00
